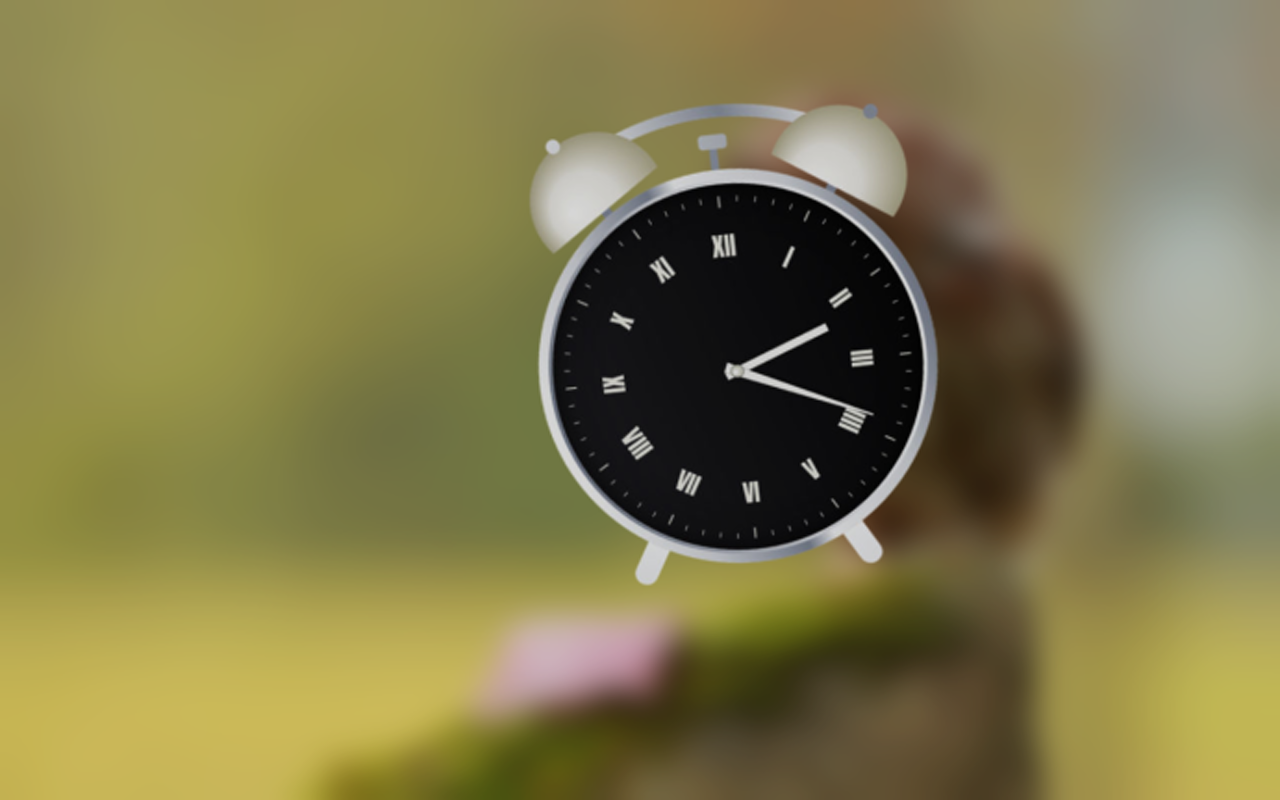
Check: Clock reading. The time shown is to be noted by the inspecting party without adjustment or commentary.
2:19
